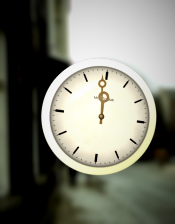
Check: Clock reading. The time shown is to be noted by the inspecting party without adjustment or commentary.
11:59
